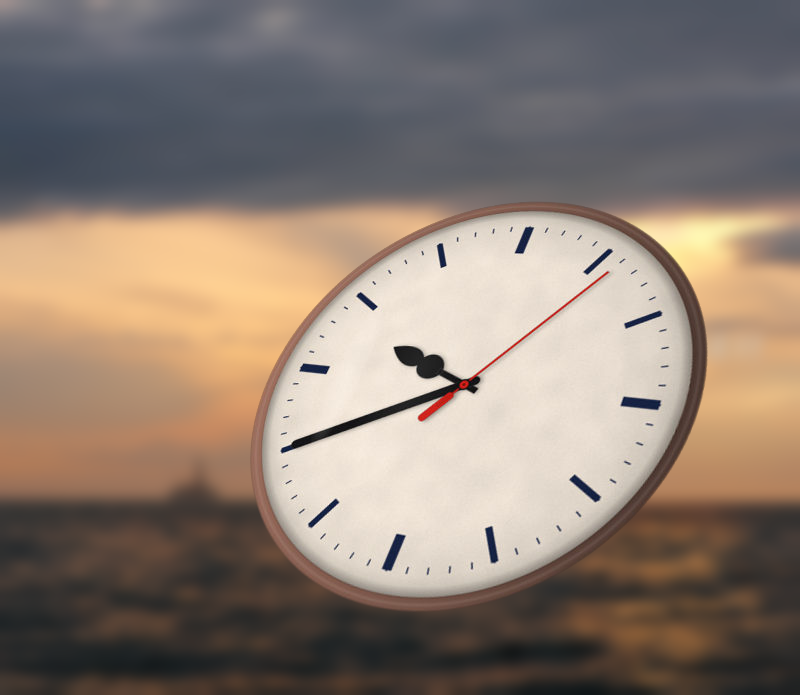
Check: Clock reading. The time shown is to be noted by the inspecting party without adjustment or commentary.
9:40:06
